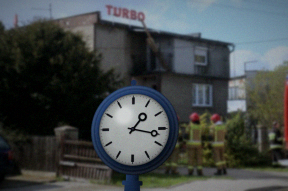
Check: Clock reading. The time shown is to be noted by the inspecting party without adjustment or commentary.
1:17
